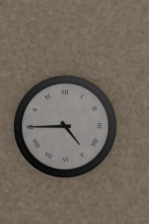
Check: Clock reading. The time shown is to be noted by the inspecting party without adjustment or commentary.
4:45
